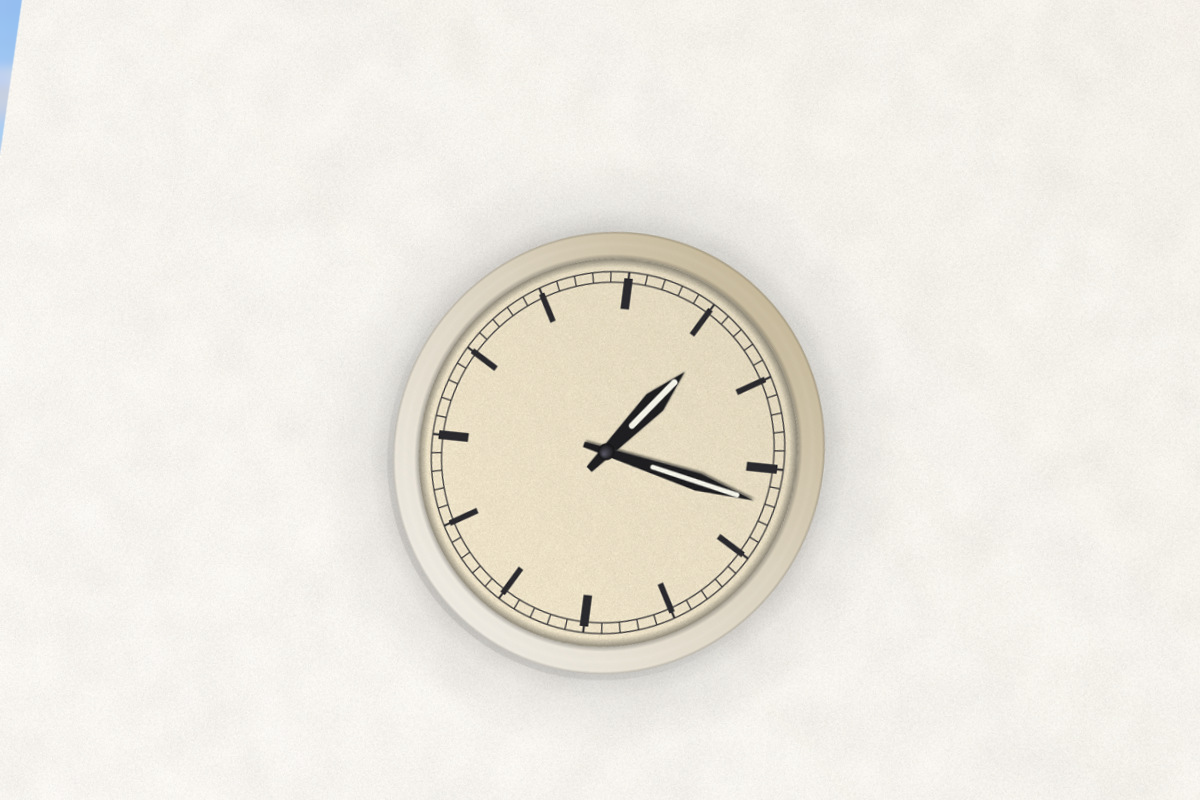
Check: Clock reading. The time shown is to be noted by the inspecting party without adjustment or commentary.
1:17
